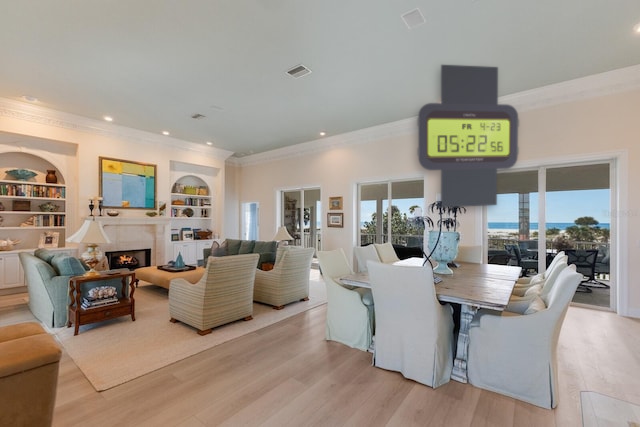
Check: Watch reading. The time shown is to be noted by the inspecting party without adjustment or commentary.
5:22:56
